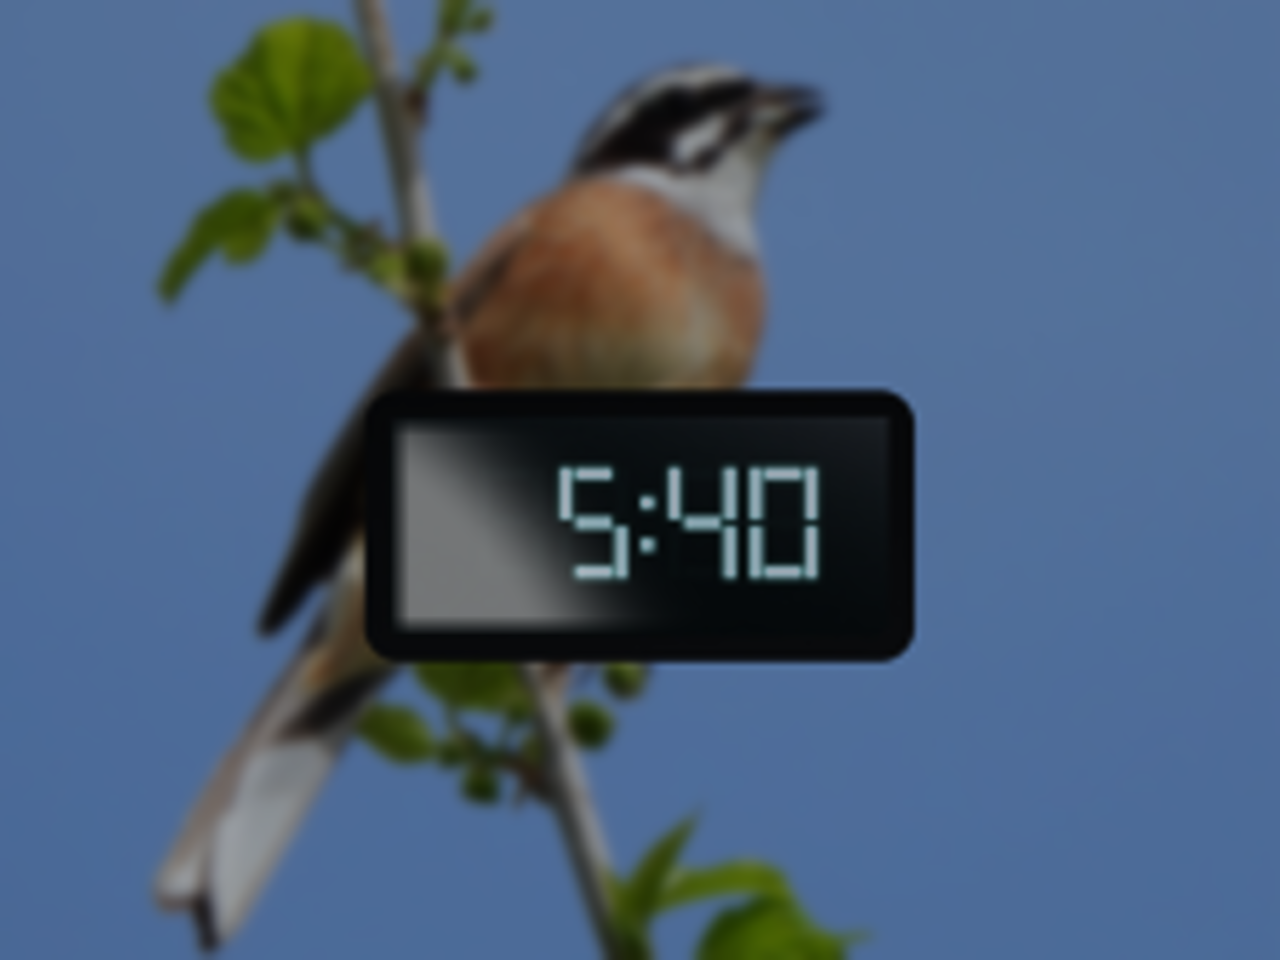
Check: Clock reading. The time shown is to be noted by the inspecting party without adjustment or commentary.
5:40
